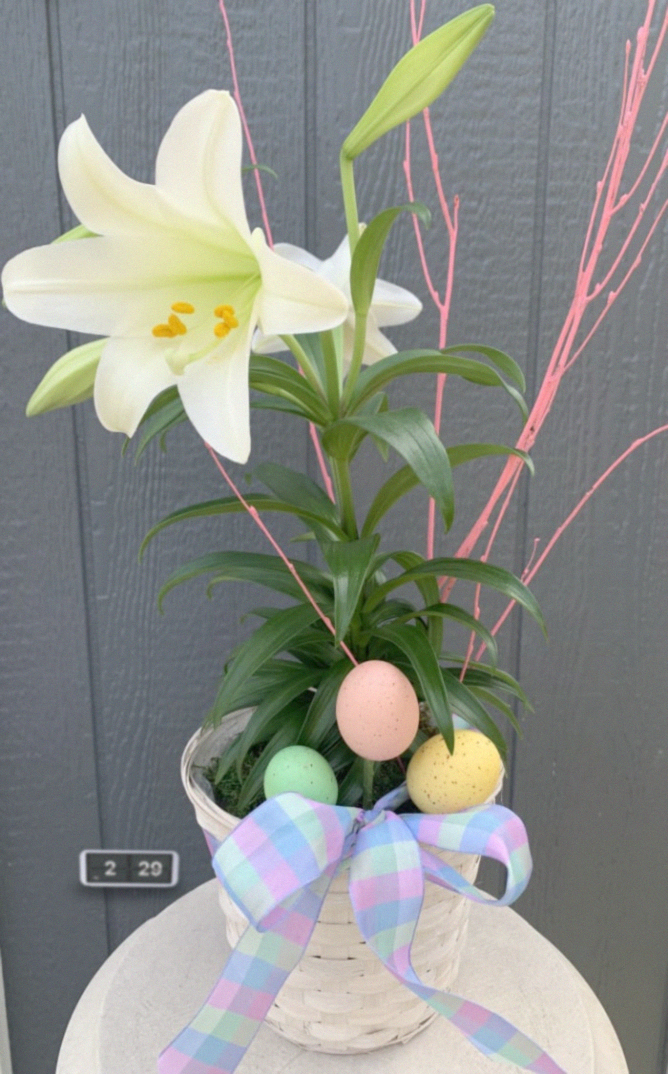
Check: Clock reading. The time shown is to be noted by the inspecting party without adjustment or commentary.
2:29
